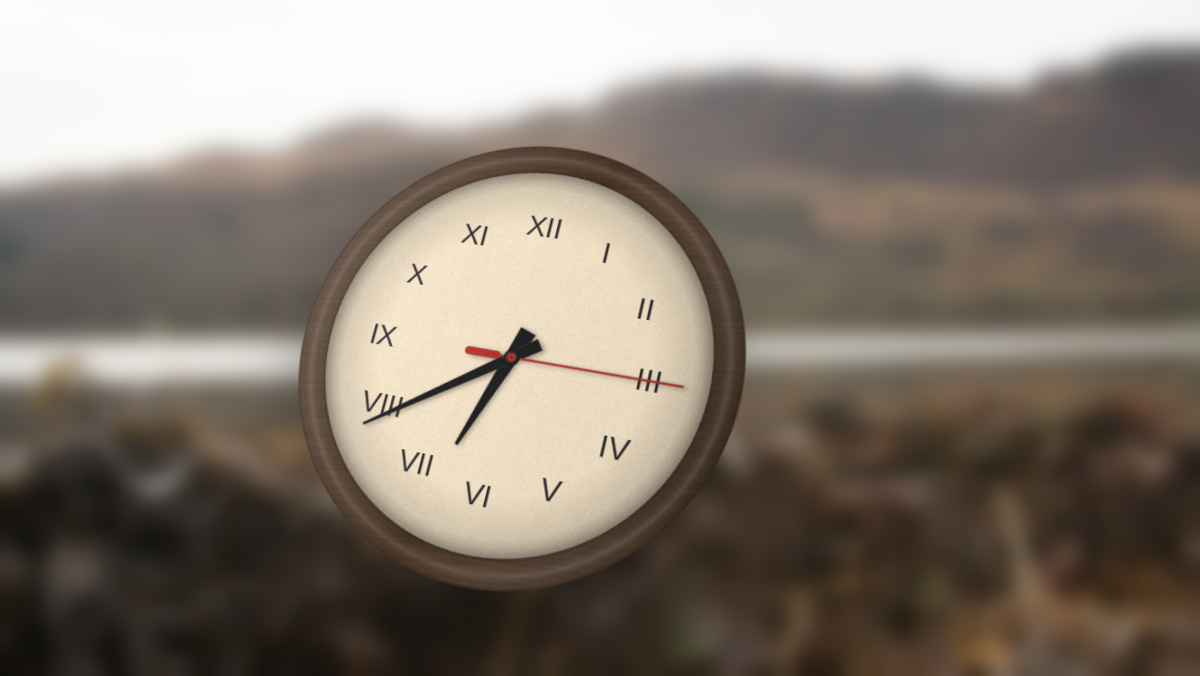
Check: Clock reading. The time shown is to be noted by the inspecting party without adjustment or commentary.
6:39:15
